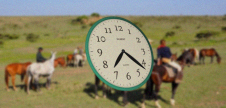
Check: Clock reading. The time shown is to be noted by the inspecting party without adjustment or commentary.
7:22
